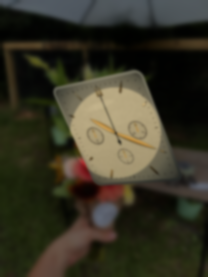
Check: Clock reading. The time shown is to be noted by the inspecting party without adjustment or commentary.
10:20
